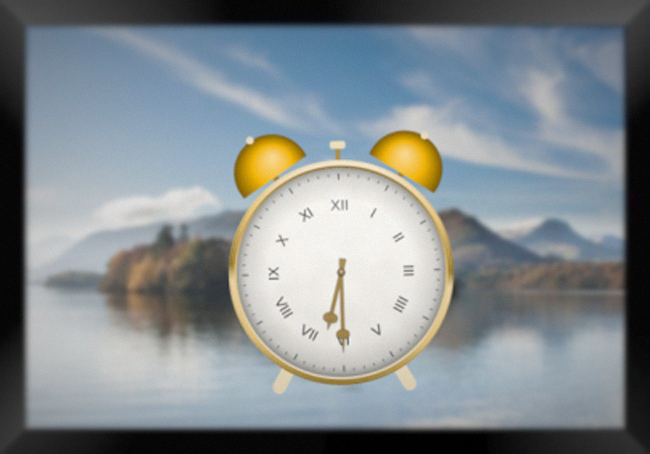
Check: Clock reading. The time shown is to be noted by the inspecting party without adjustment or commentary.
6:30
